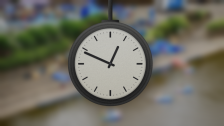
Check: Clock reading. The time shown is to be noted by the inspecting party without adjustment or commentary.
12:49
